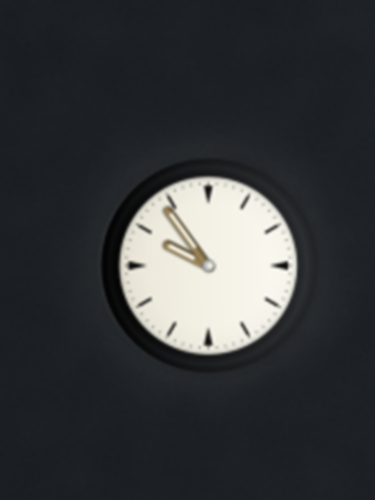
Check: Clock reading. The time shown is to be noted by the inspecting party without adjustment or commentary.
9:54
